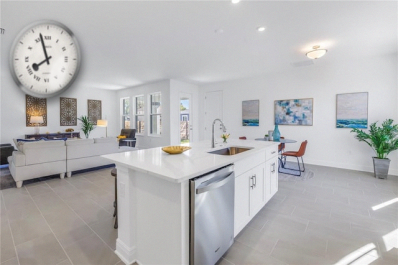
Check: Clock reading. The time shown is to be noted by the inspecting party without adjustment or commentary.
7:57
